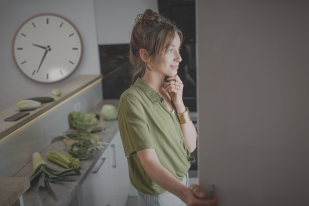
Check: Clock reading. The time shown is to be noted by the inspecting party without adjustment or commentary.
9:34
